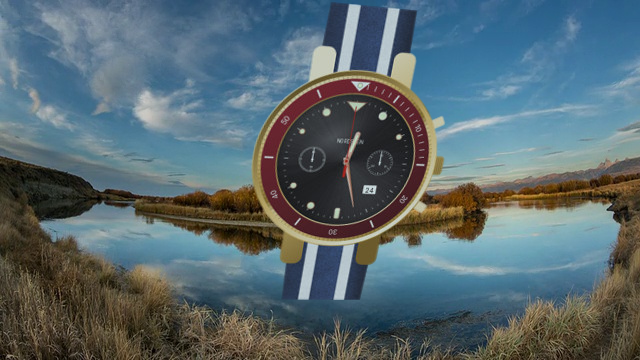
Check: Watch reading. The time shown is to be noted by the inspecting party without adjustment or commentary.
12:27
